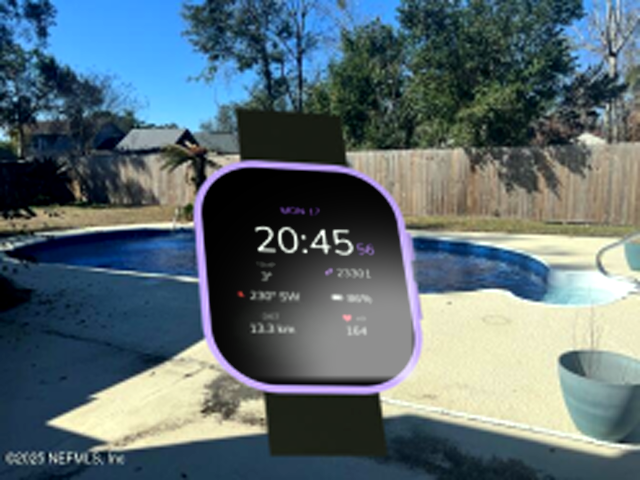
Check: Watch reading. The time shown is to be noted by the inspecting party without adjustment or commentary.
20:45
